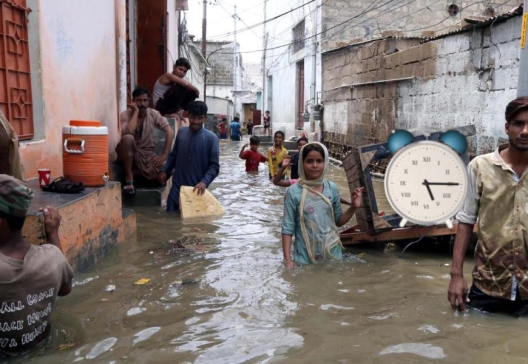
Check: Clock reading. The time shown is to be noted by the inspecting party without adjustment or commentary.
5:15
